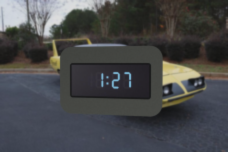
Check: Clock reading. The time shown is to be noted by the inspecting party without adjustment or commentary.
1:27
